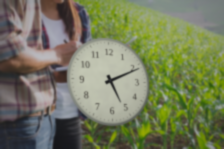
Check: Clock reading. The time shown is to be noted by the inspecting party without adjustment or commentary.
5:11
